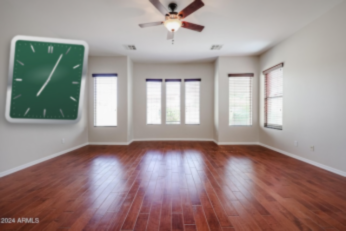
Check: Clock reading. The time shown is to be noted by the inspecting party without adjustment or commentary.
7:04
